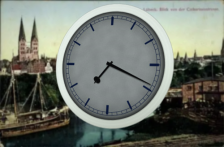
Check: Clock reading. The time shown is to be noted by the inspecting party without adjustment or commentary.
7:19
